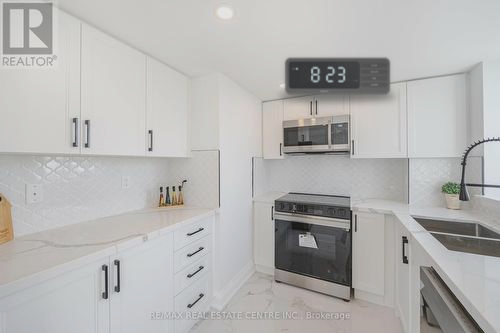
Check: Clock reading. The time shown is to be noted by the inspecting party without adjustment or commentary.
8:23
